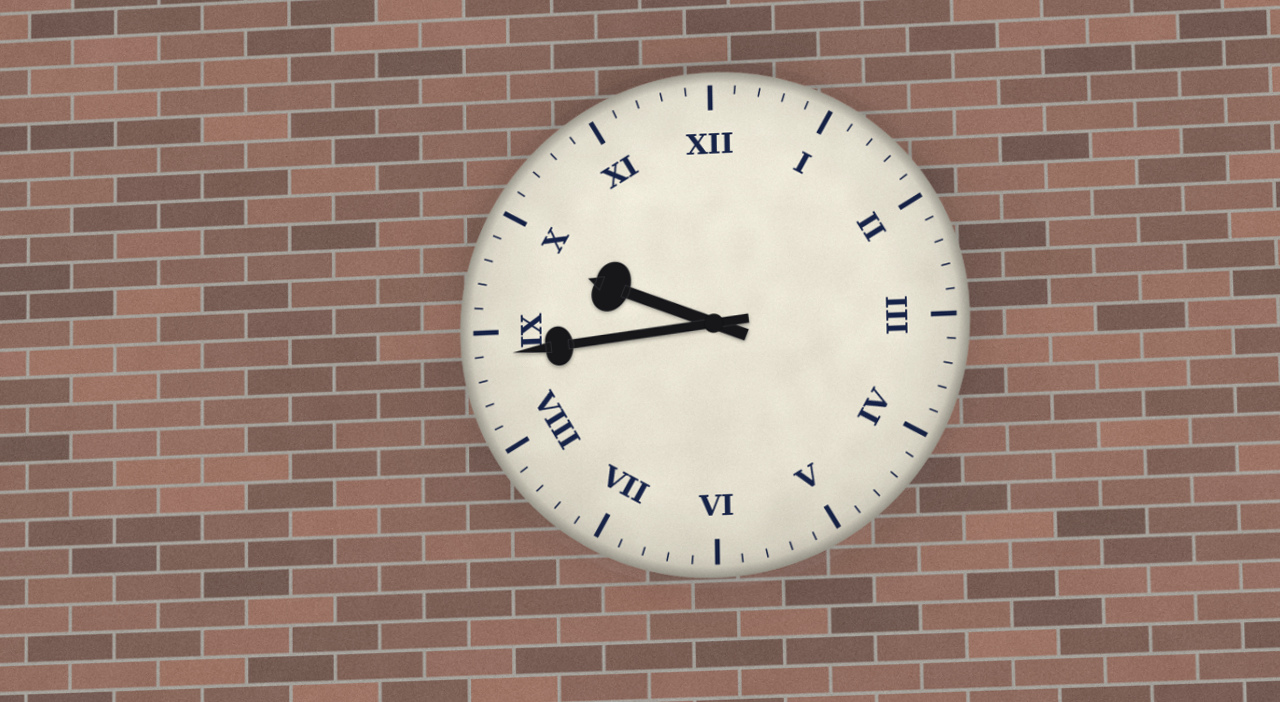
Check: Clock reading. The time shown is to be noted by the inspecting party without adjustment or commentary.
9:44
